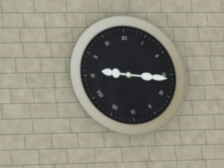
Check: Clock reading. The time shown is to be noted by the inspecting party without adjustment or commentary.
9:16
